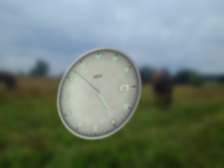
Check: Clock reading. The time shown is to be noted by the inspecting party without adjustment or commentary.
4:52
